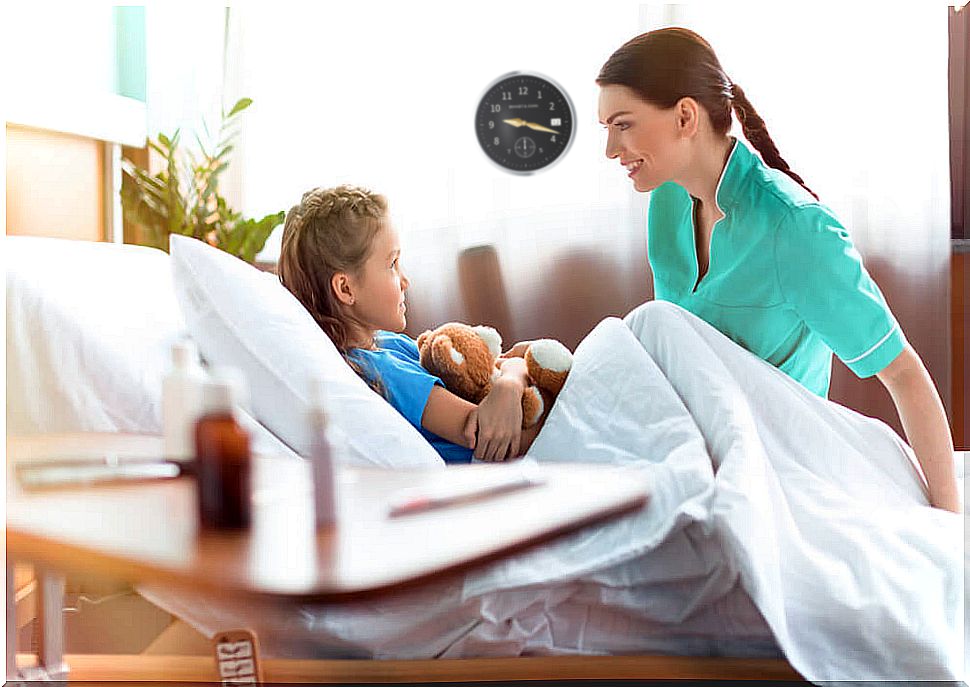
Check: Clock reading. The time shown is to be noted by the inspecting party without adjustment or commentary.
9:18
